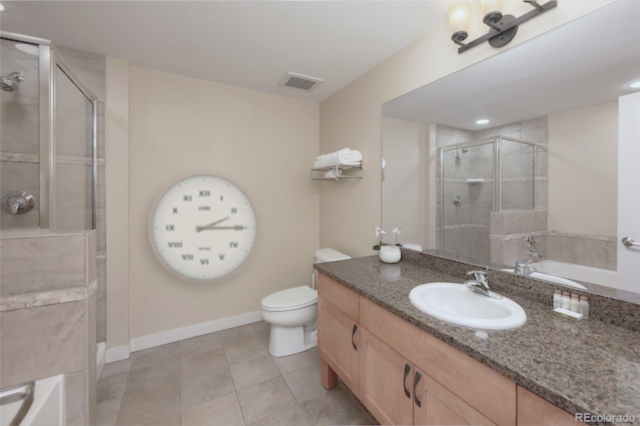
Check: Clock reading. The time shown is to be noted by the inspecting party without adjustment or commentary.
2:15
